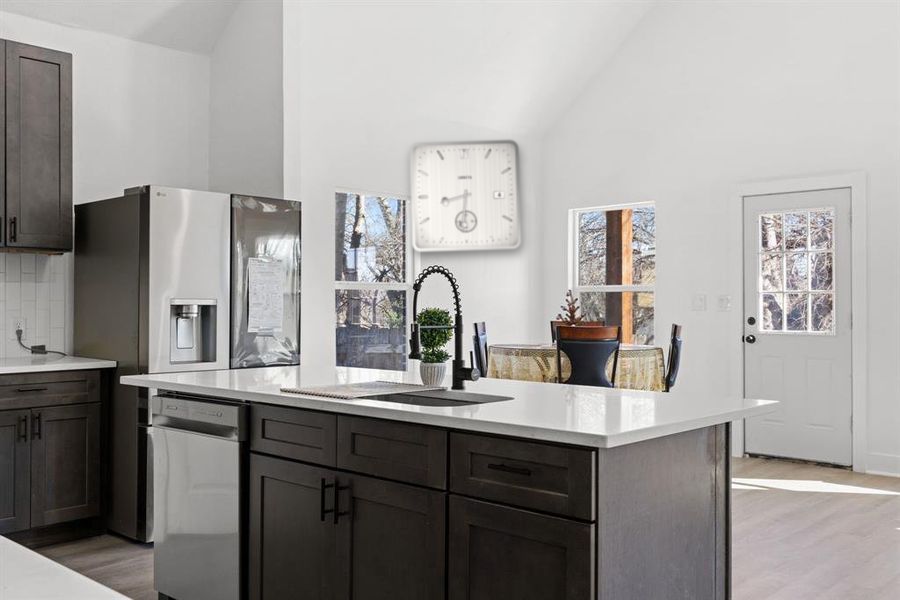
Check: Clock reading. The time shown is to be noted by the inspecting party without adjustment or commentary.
8:31
